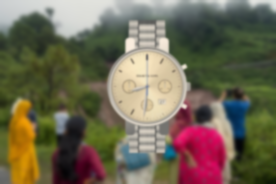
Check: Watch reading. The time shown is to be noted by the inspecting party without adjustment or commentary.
8:31
